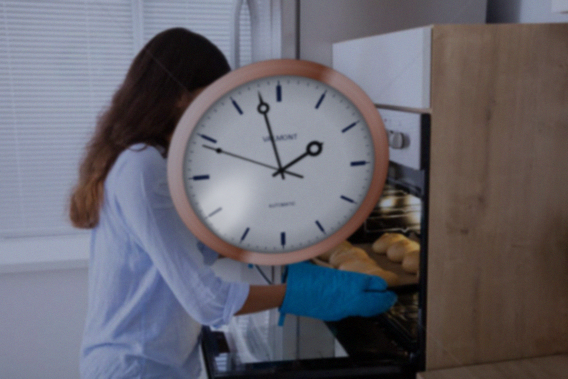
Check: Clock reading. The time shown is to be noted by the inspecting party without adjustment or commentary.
1:57:49
